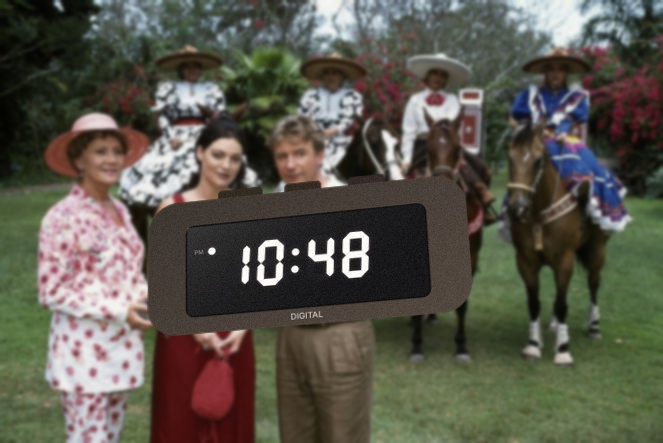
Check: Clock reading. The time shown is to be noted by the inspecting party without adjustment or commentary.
10:48
